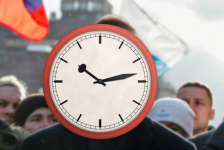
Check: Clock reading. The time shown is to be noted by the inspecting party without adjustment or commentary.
10:13
